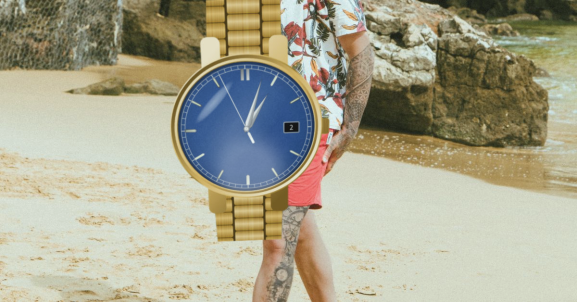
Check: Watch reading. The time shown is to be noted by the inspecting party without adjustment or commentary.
1:02:56
